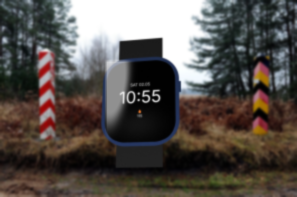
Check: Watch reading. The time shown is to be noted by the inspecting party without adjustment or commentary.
10:55
